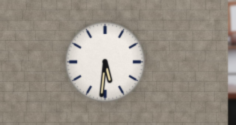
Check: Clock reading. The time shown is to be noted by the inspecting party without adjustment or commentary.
5:31
